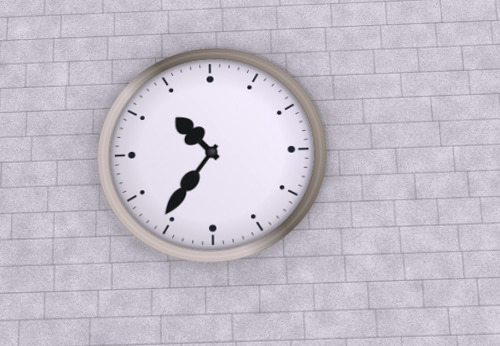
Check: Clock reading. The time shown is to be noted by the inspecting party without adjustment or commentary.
10:36
